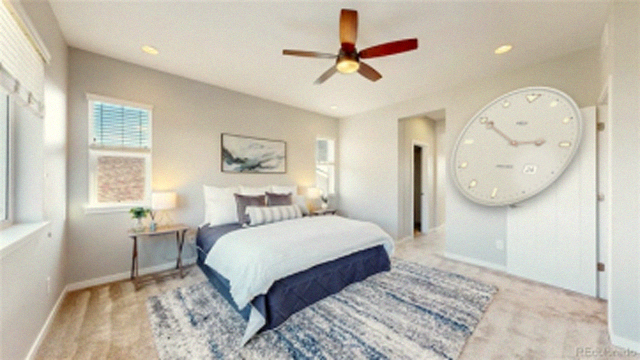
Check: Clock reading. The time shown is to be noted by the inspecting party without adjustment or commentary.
2:50
